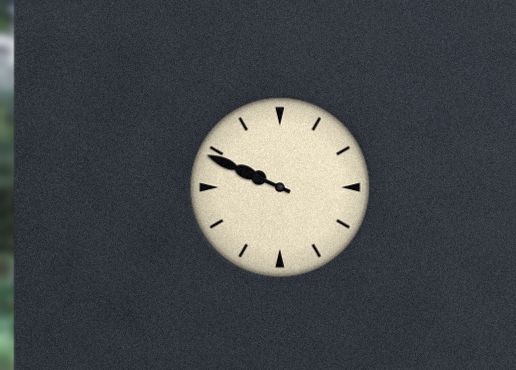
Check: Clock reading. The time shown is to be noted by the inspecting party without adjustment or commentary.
9:49
